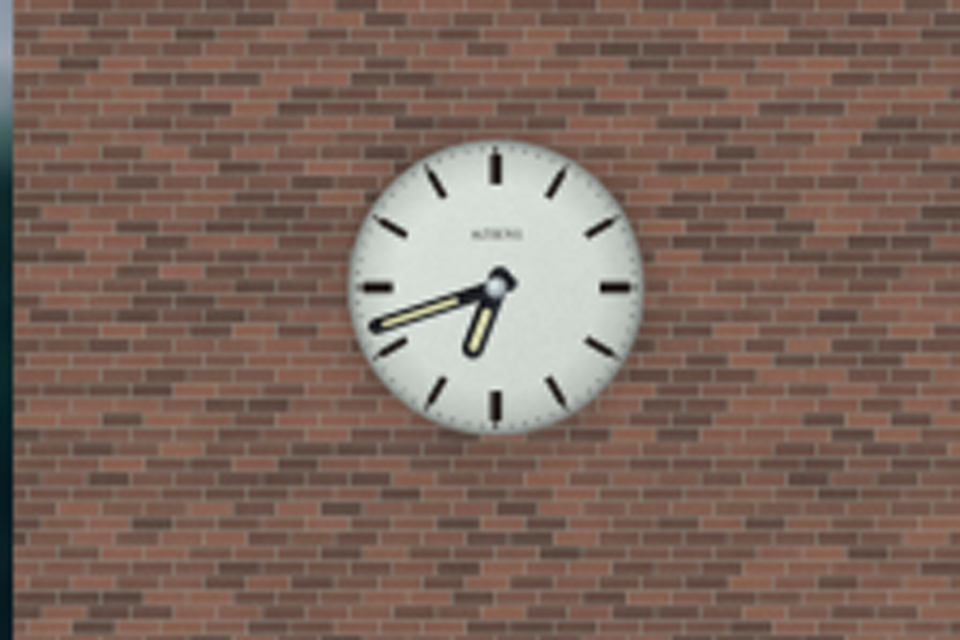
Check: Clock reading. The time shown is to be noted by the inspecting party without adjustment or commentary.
6:42
